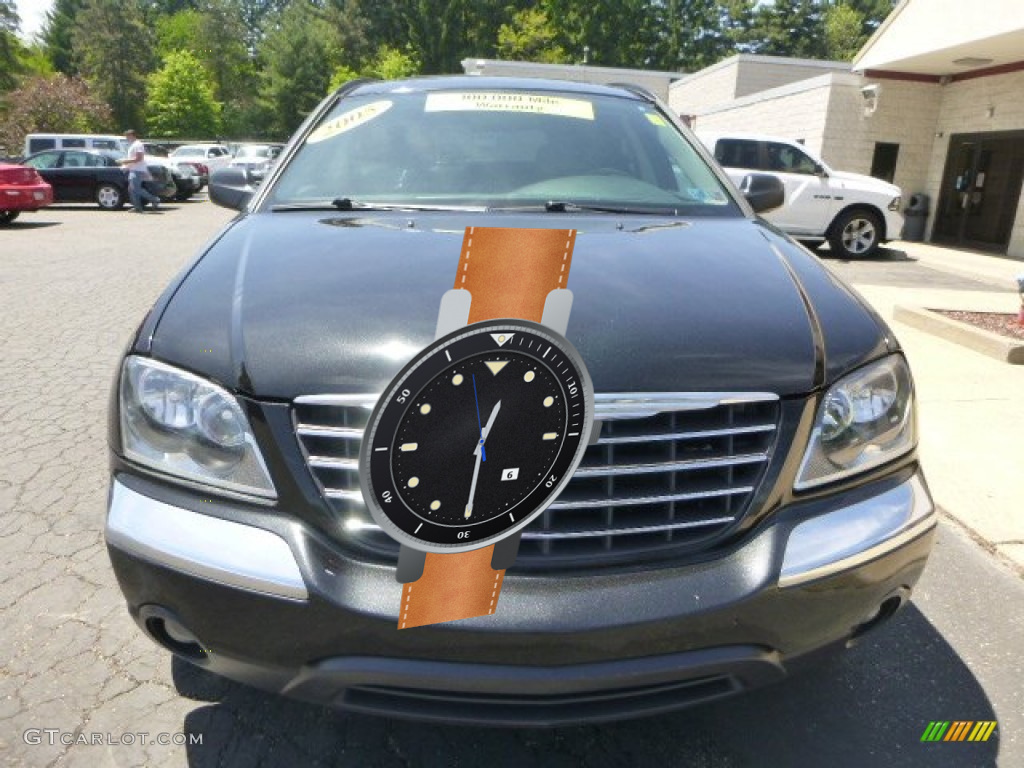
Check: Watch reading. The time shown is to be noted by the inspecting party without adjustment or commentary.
12:29:57
